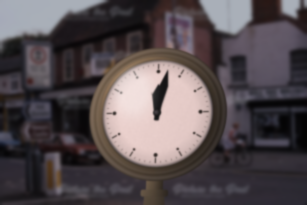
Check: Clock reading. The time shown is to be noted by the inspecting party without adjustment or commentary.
12:02
